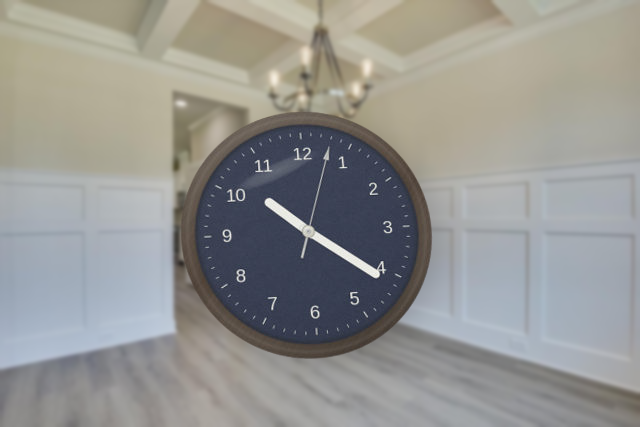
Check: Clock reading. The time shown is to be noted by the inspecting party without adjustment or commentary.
10:21:03
